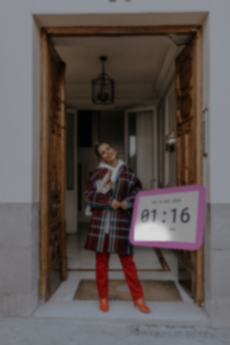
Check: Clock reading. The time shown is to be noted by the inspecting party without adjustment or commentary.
1:16
